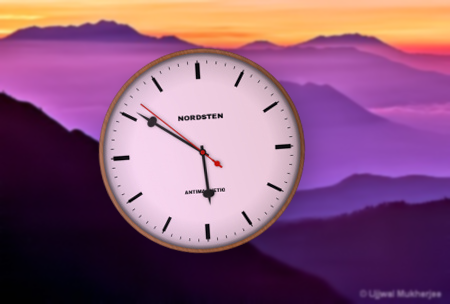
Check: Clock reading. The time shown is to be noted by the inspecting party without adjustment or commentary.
5:50:52
